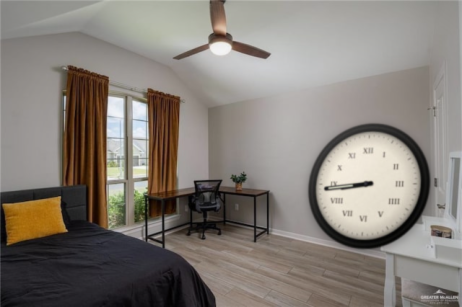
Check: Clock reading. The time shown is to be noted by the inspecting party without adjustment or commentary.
8:44
